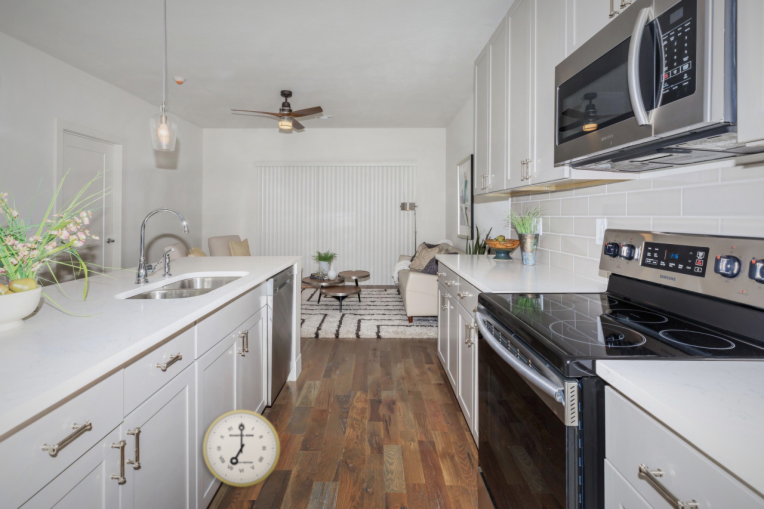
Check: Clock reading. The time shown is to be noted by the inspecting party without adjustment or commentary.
7:00
